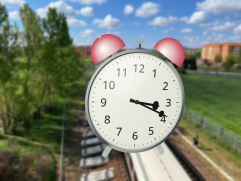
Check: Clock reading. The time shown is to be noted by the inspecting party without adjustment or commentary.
3:19
